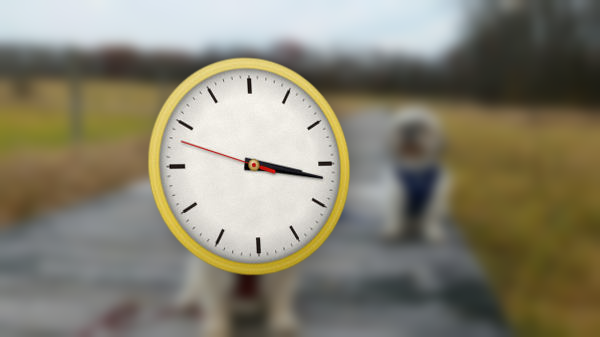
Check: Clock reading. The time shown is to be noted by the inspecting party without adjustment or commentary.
3:16:48
